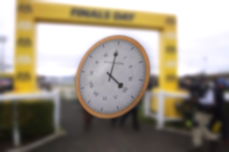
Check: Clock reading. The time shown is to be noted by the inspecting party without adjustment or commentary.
4:00
